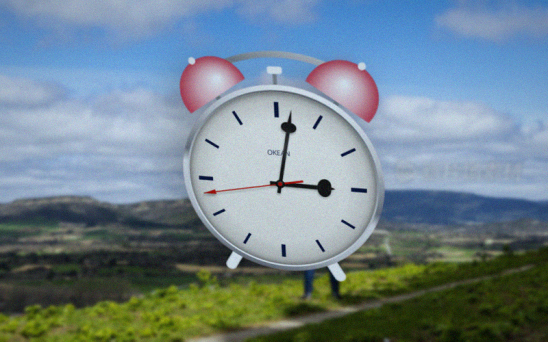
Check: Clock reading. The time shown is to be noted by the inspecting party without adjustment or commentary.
3:01:43
